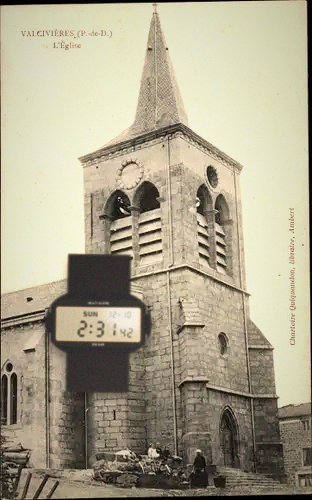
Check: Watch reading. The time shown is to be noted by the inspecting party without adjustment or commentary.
2:31:42
